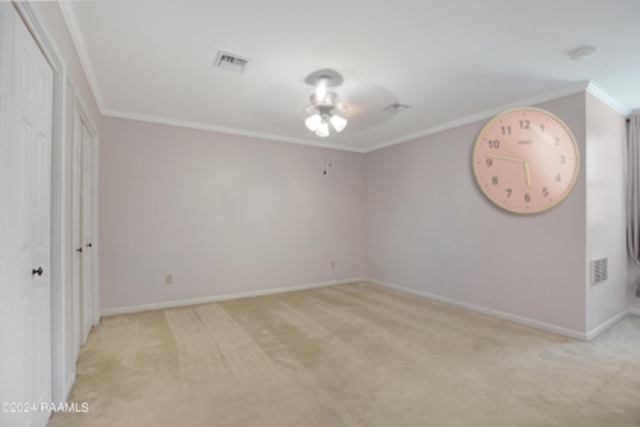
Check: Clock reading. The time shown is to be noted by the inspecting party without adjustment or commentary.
5:47
